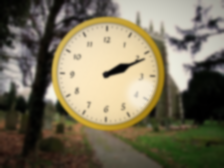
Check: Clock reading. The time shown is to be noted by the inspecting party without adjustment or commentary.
2:11
